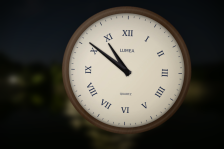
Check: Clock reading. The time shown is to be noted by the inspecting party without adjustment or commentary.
10:51
